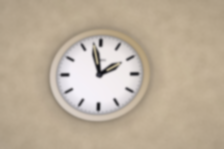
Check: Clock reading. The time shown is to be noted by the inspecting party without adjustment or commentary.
1:58
